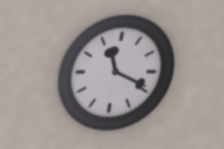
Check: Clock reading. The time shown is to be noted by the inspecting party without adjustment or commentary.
11:19
